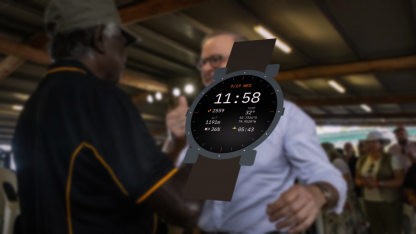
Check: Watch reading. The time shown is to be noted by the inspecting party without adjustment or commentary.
11:58
